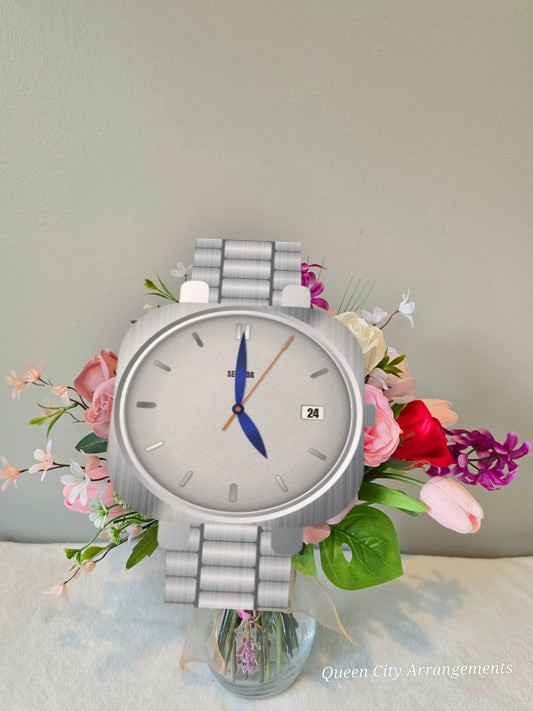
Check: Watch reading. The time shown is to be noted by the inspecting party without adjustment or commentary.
5:00:05
